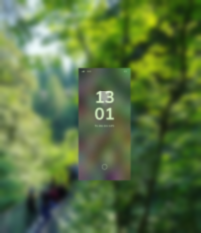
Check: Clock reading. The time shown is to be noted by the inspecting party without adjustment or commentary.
13:01
